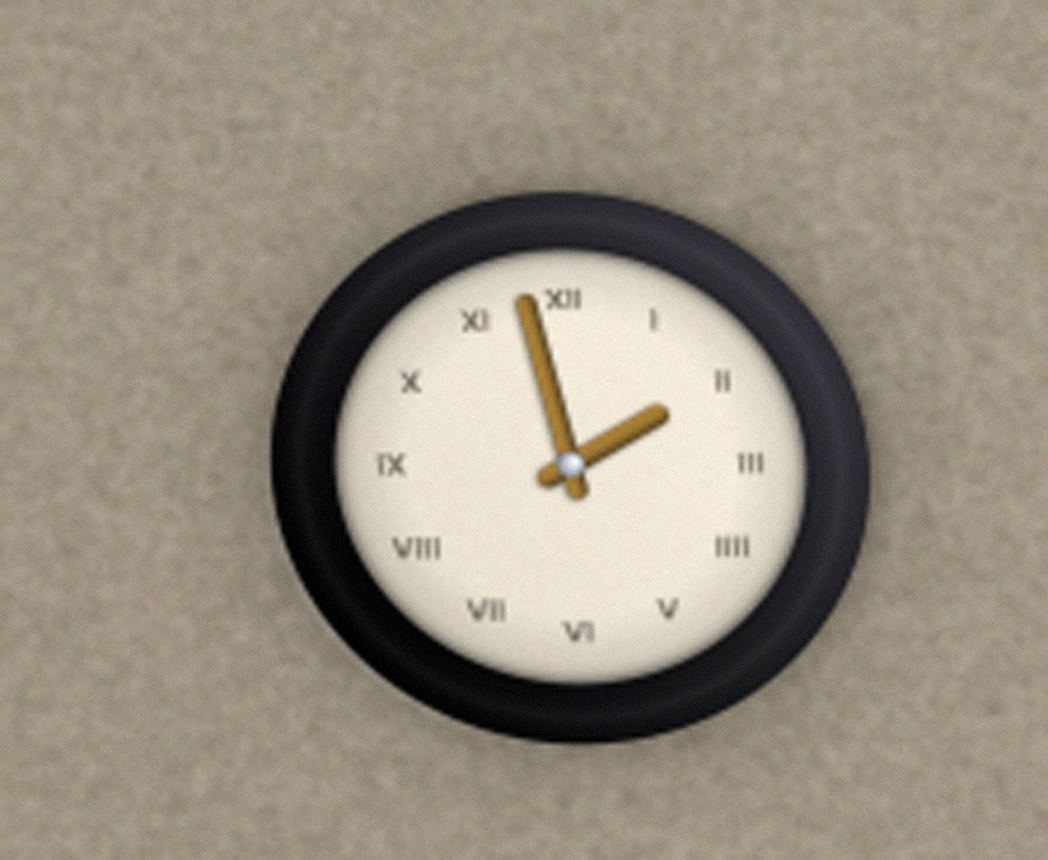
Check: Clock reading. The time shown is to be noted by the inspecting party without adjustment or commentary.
1:58
